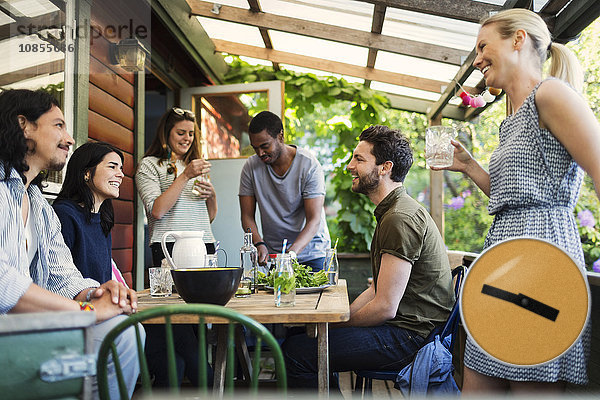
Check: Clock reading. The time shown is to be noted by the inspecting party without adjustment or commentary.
3:48
